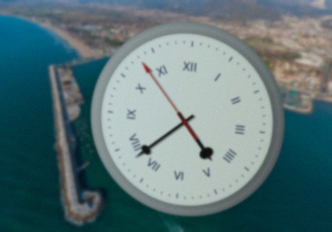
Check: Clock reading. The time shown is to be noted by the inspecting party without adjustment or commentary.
4:37:53
